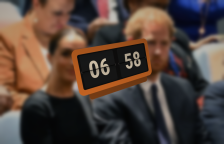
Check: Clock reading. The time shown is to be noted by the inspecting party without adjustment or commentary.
6:58
